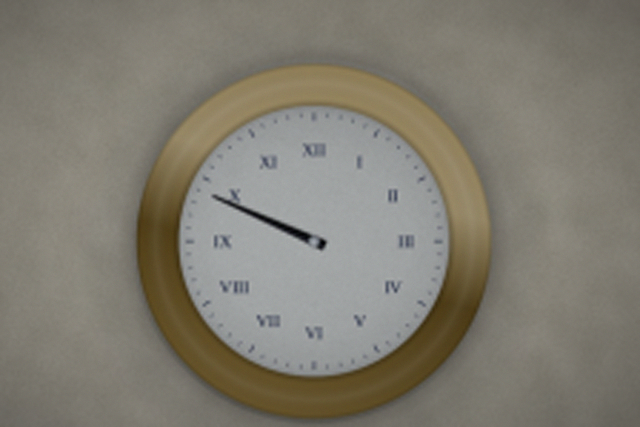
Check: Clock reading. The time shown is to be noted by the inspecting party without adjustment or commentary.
9:49
